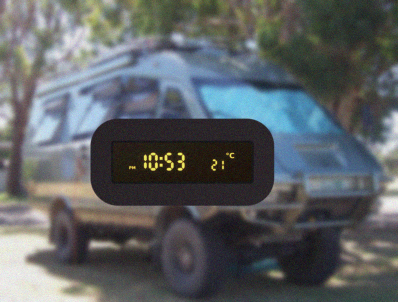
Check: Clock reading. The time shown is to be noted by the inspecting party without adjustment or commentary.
10:53
